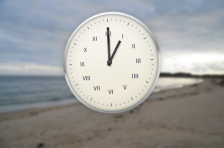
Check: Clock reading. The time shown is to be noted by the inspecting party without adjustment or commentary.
1:00
